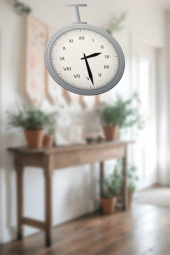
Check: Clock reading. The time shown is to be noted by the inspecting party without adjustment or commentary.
2:29
